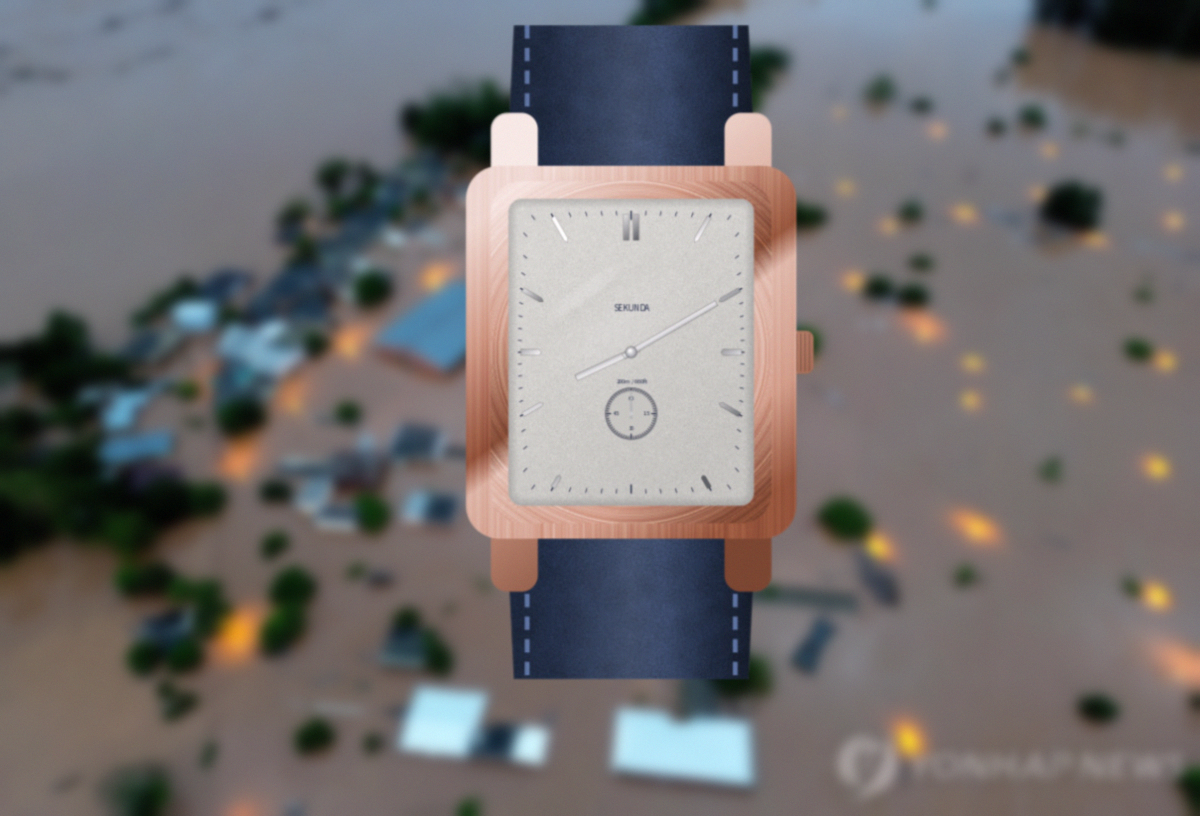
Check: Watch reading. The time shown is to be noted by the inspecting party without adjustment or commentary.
8:10
